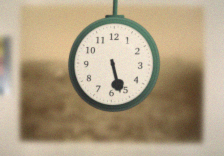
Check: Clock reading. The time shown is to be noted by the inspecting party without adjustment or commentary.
5:27
